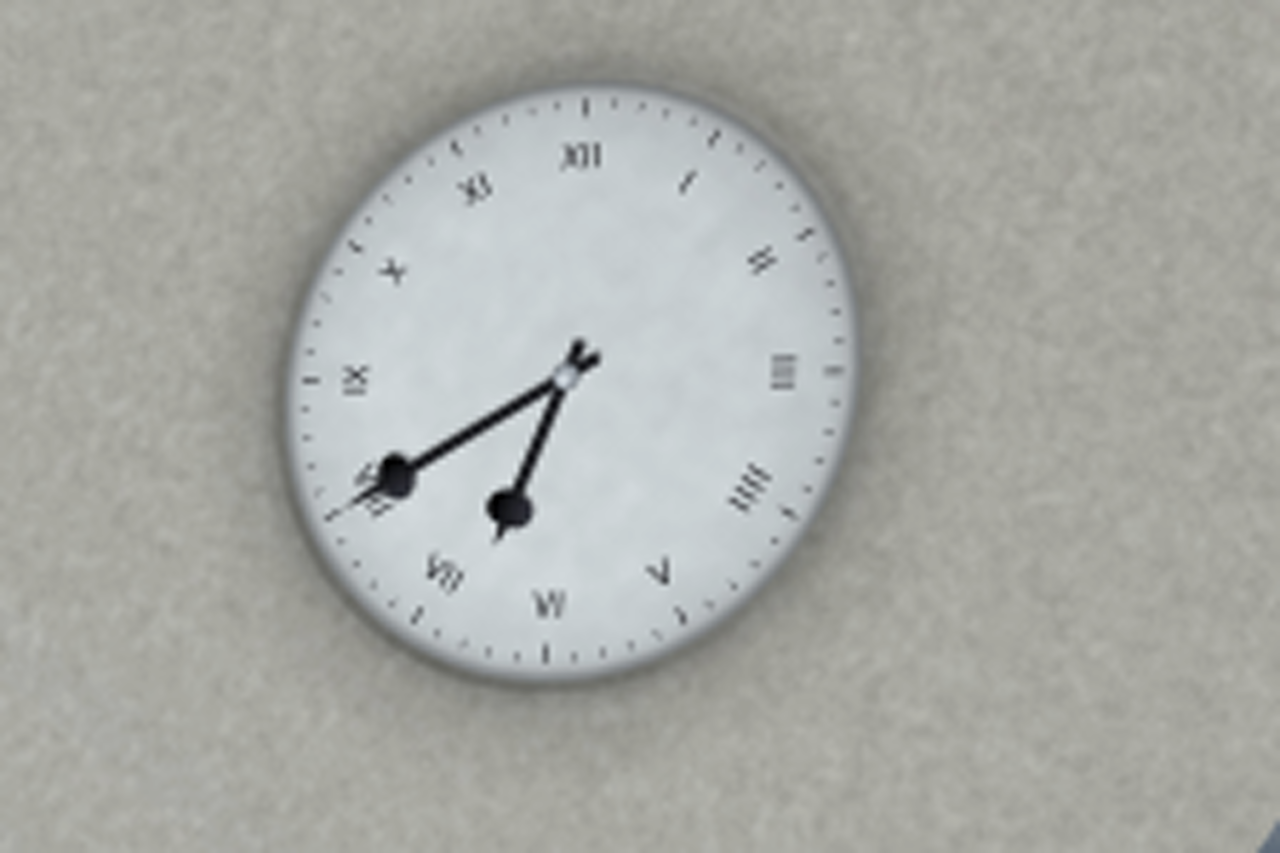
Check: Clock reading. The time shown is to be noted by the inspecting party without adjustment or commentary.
6:40
